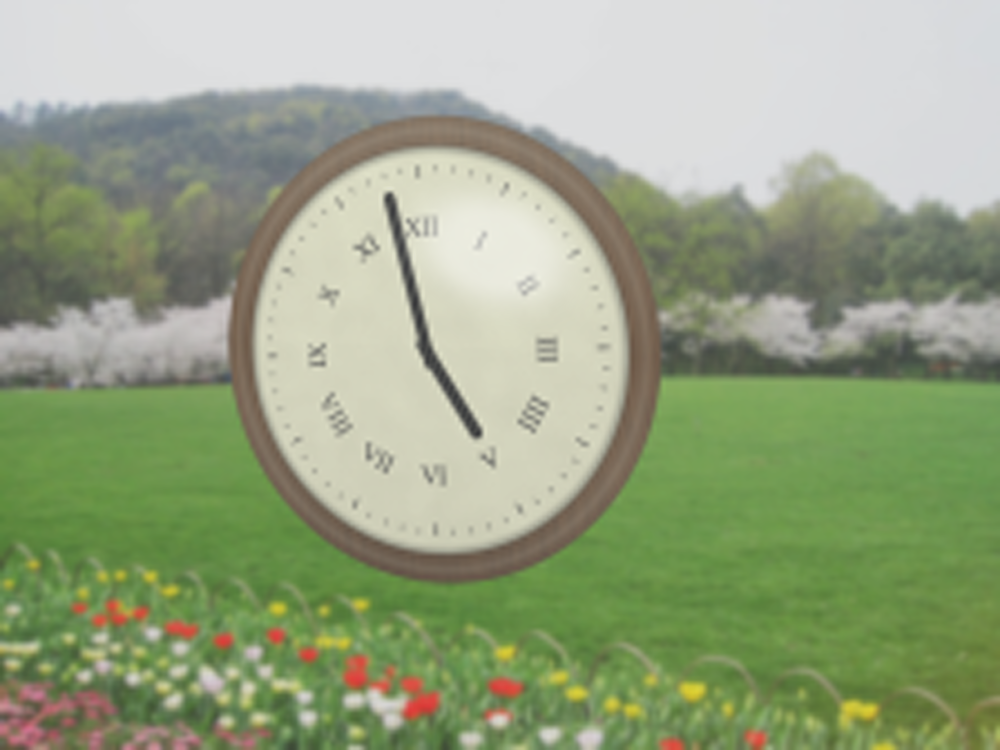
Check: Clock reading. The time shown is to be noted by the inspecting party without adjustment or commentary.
4:58
